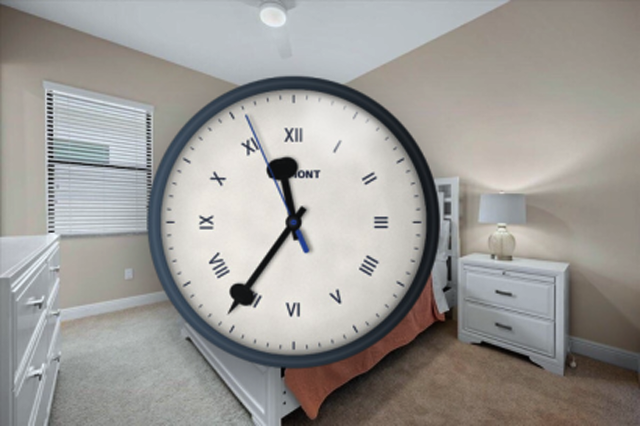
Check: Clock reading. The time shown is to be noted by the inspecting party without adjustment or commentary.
11:35:56
